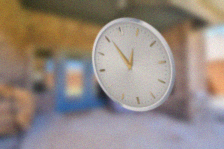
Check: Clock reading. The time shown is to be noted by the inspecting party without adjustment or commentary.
12:56
